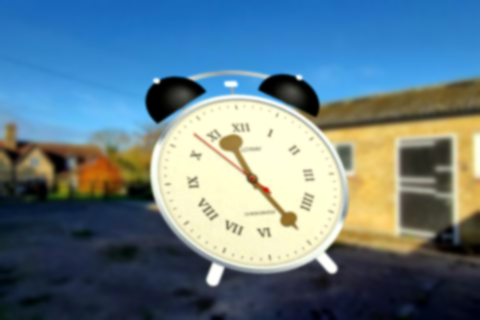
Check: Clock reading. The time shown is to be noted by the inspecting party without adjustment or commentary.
11:24:53
